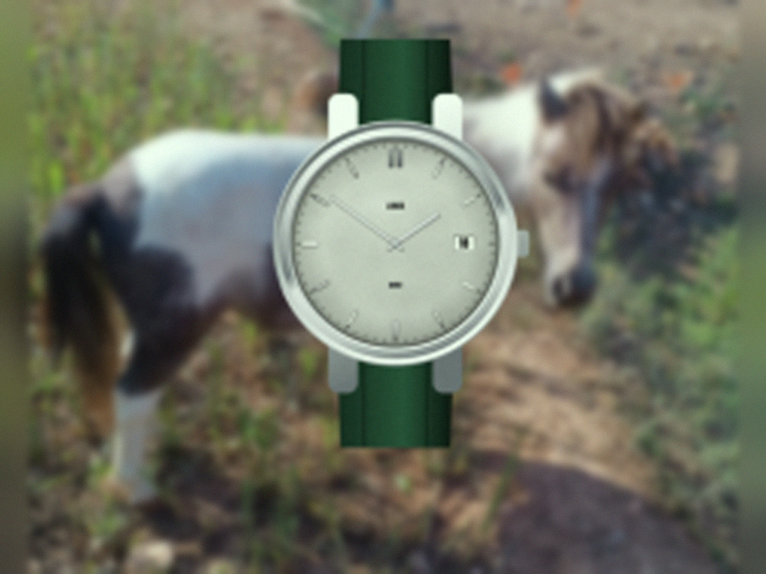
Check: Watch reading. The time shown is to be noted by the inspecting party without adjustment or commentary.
1:51
